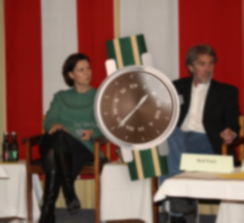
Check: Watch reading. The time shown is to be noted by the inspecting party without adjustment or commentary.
1:39
